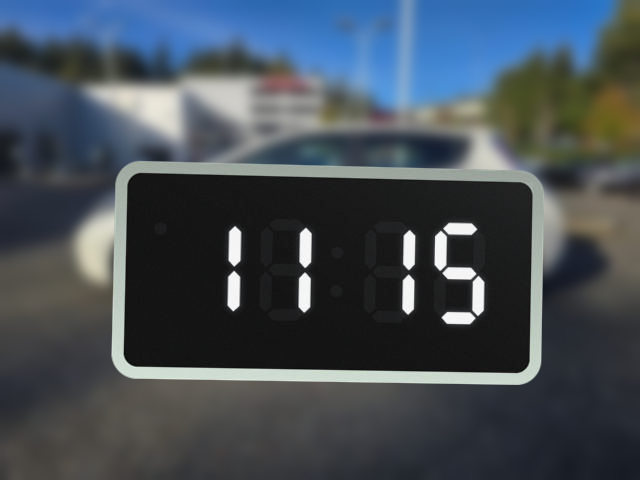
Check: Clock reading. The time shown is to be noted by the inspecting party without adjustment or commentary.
11:15
